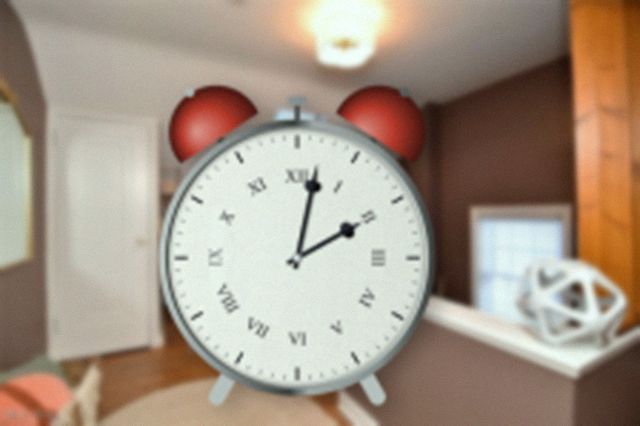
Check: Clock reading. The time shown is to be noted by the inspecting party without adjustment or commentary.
2:02
